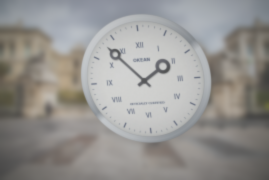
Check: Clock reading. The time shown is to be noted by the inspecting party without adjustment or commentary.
1:53
